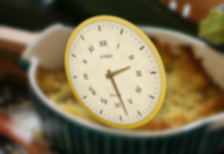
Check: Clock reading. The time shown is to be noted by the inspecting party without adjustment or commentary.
2:28
